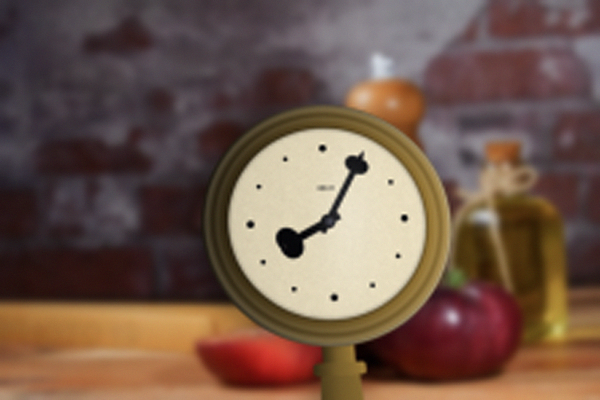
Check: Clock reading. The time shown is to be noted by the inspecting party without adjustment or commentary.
8:05
